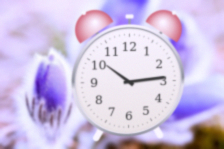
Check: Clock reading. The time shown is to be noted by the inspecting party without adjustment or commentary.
10:14
